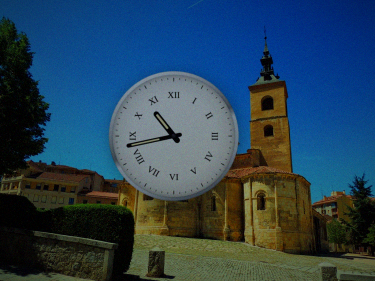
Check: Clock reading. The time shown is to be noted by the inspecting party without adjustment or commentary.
10:43
